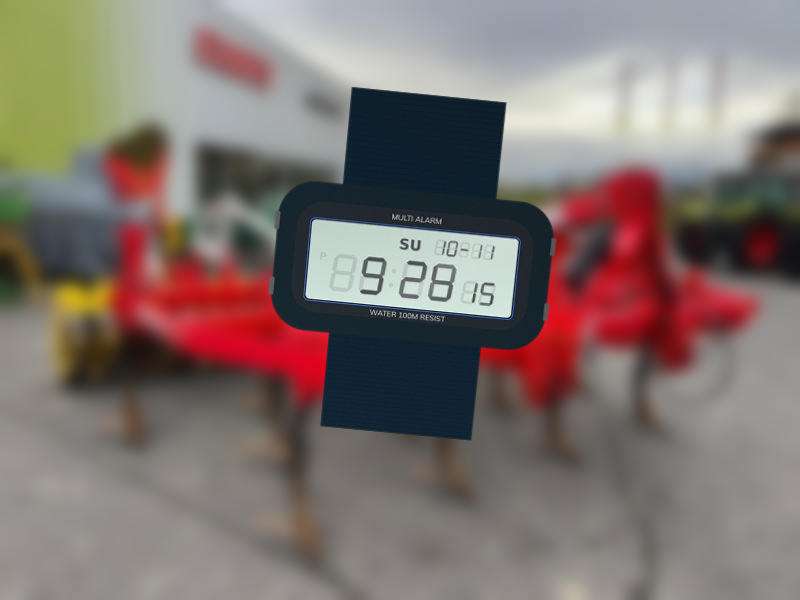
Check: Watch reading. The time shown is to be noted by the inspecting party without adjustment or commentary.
9:28:15
